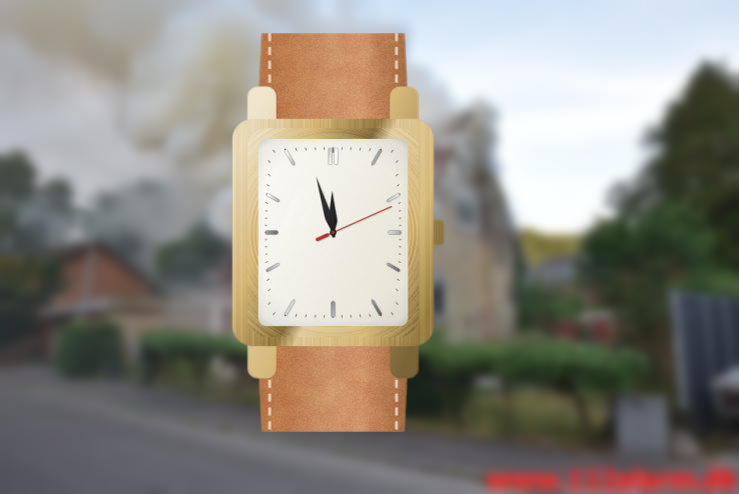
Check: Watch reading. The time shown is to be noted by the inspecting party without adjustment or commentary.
11:57:11
